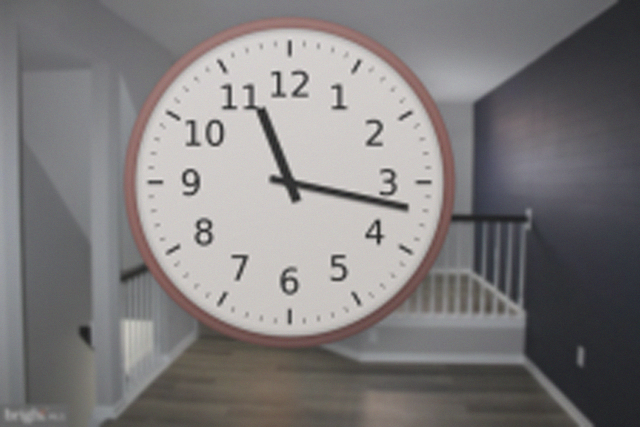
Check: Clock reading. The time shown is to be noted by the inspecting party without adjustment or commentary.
11:17
